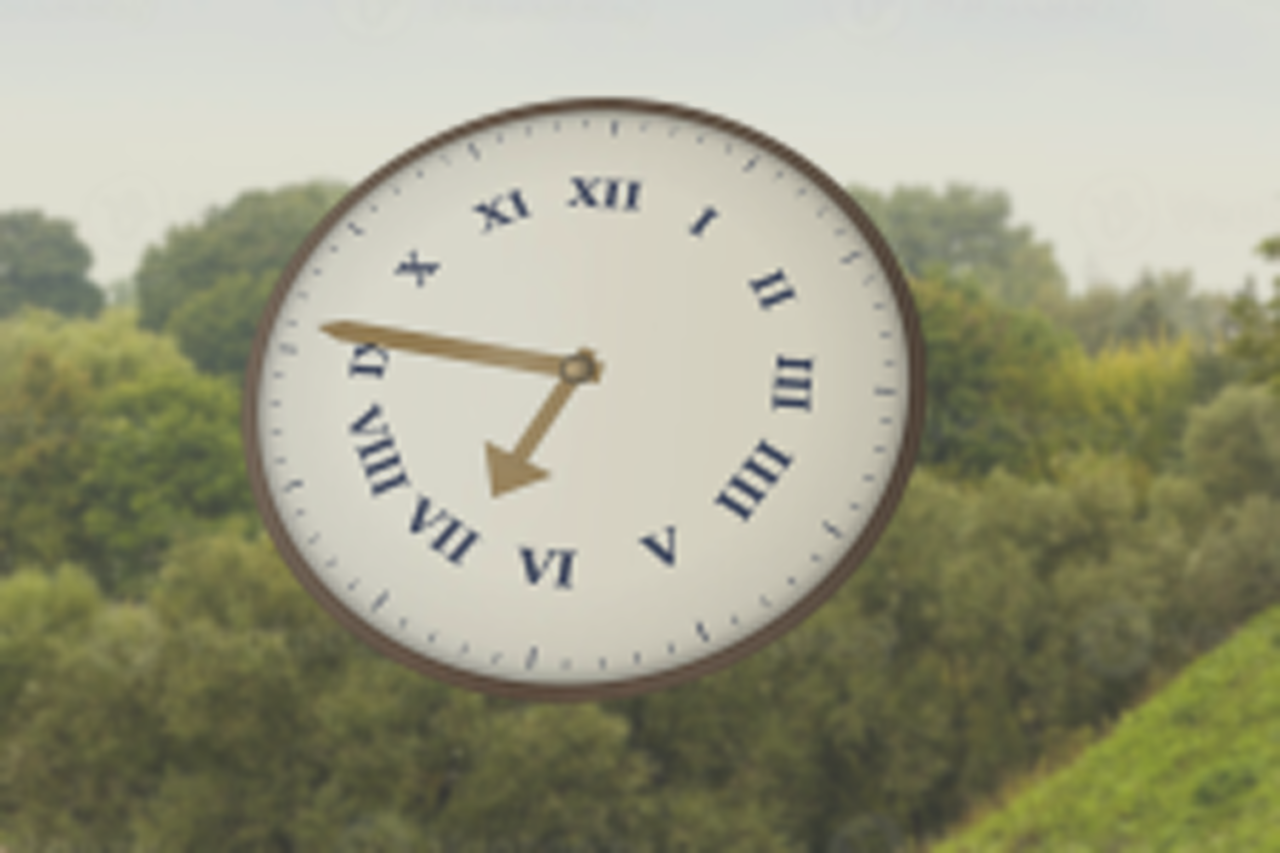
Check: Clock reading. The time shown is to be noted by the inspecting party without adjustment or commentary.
6:46
